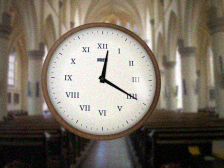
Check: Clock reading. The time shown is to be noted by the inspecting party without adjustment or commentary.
12:20
